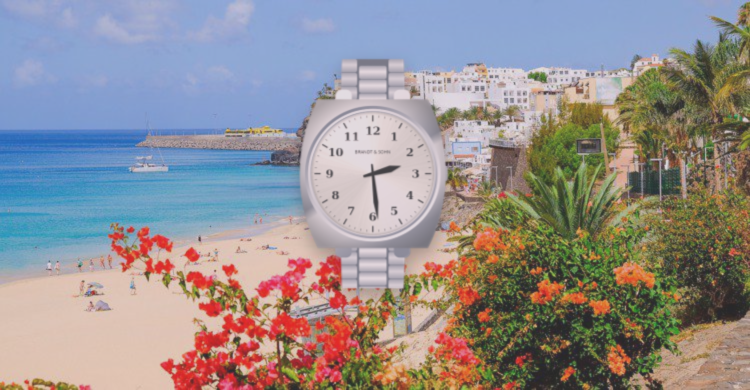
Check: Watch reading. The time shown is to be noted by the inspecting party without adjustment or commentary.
2:29
